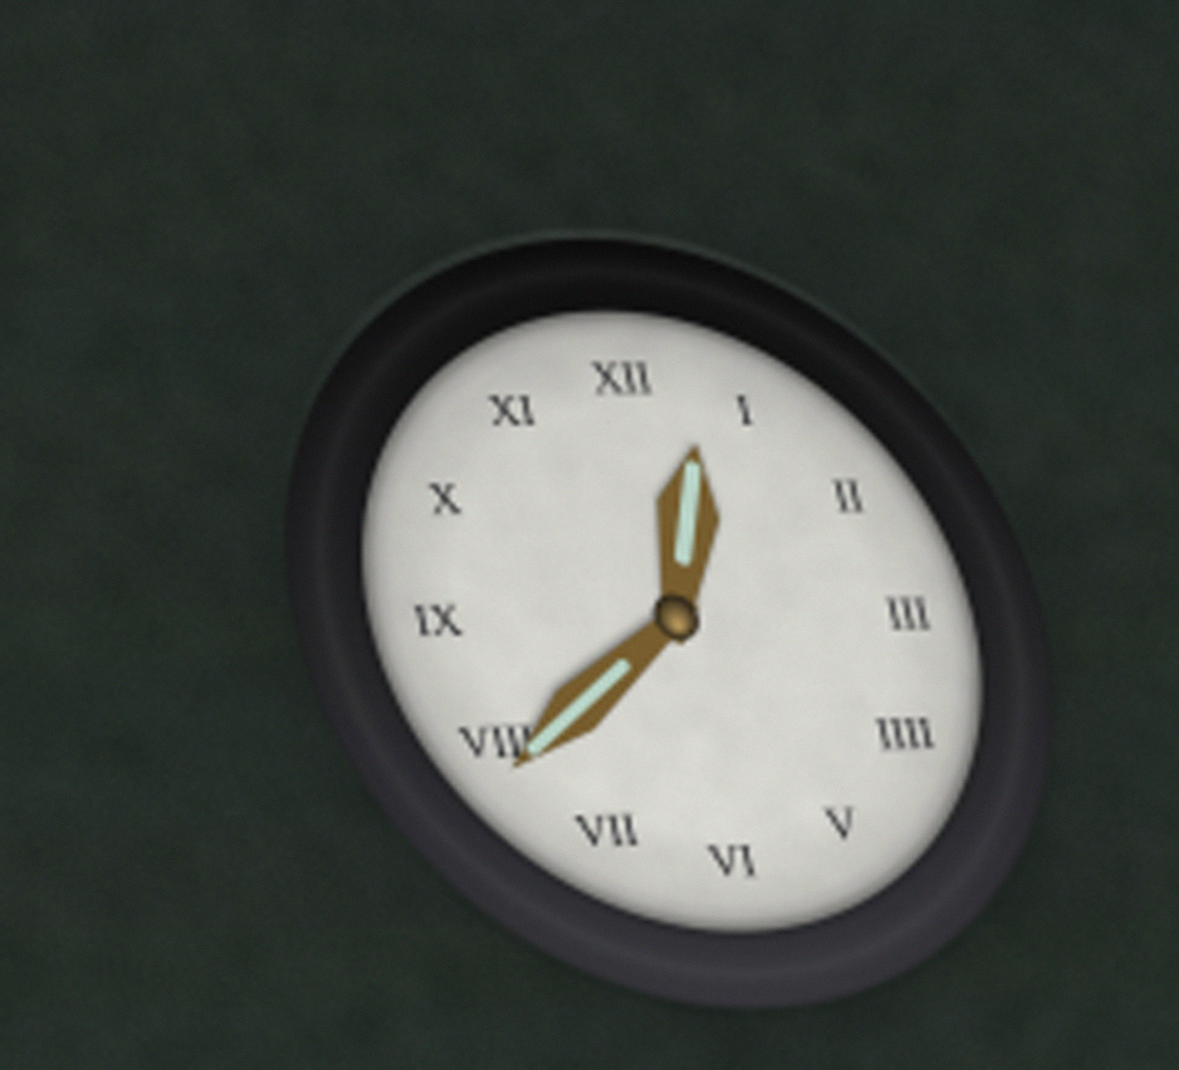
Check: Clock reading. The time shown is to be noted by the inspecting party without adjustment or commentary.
12:39
